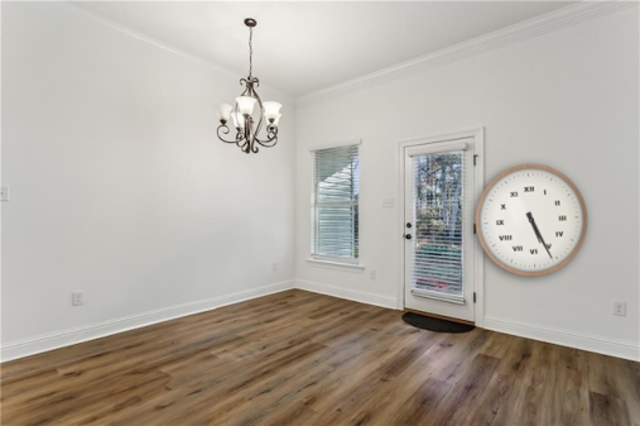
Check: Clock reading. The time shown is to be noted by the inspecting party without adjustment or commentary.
5:26
